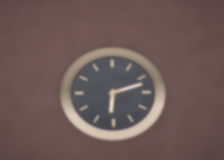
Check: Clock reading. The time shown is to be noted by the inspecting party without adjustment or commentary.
6:12
